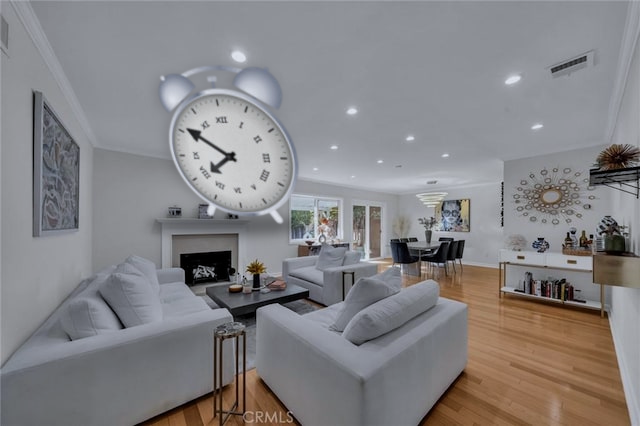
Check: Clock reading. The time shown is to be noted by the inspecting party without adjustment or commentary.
7:51
